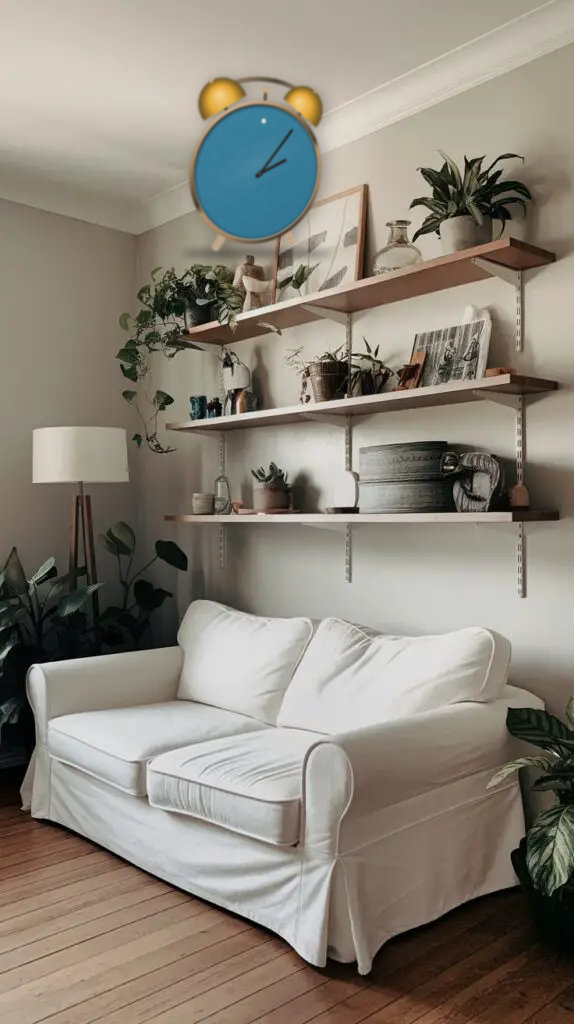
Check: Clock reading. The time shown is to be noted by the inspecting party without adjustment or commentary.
2:06
